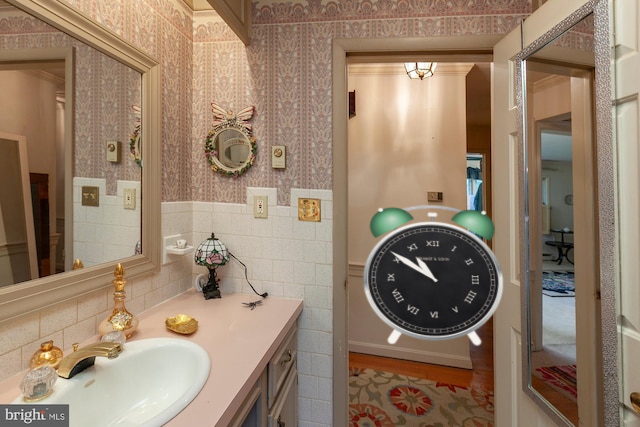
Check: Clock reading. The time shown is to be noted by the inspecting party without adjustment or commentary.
10:51
